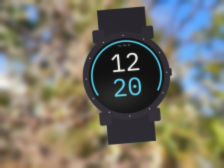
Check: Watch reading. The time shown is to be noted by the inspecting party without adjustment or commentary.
12:20
